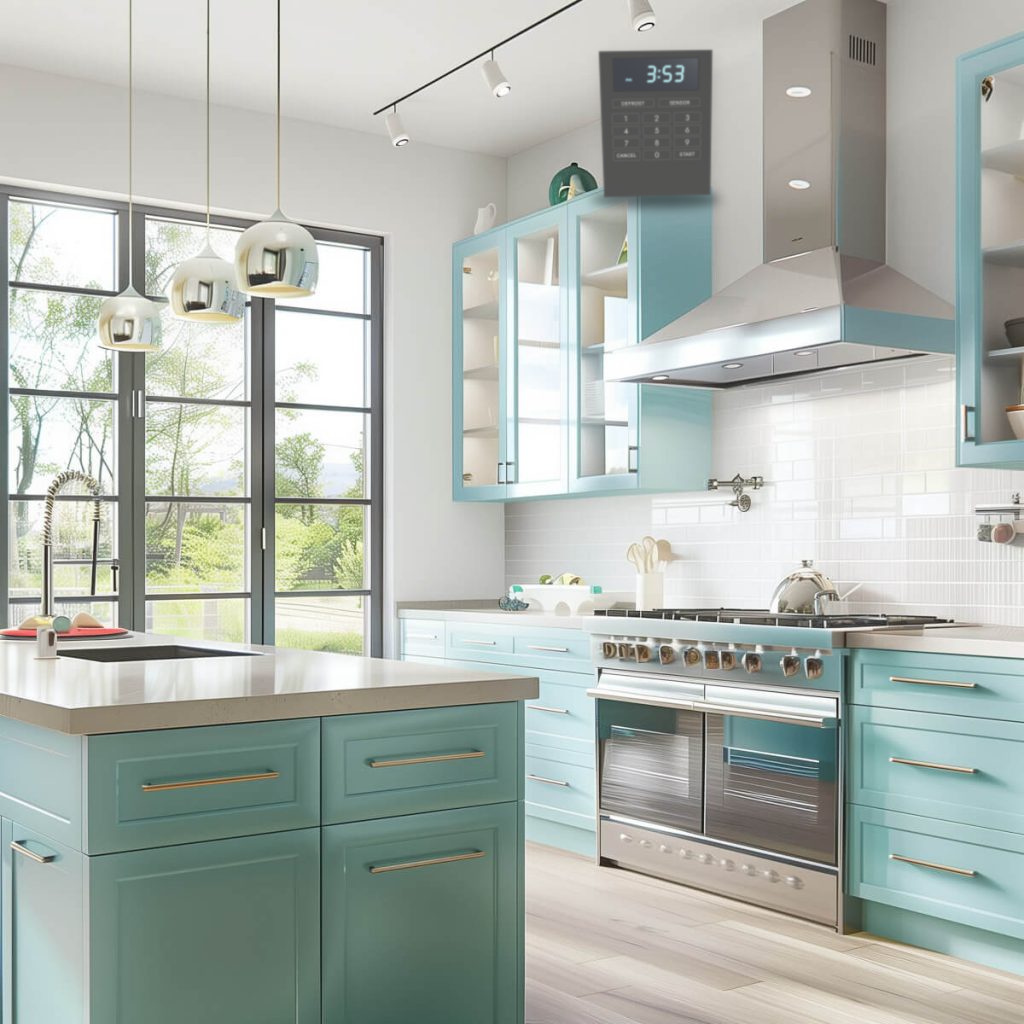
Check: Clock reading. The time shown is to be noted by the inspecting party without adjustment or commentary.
3:53
